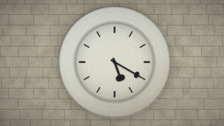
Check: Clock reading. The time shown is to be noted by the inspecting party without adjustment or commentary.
5:20
